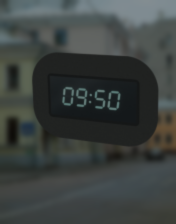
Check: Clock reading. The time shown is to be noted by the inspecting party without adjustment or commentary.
9:50
